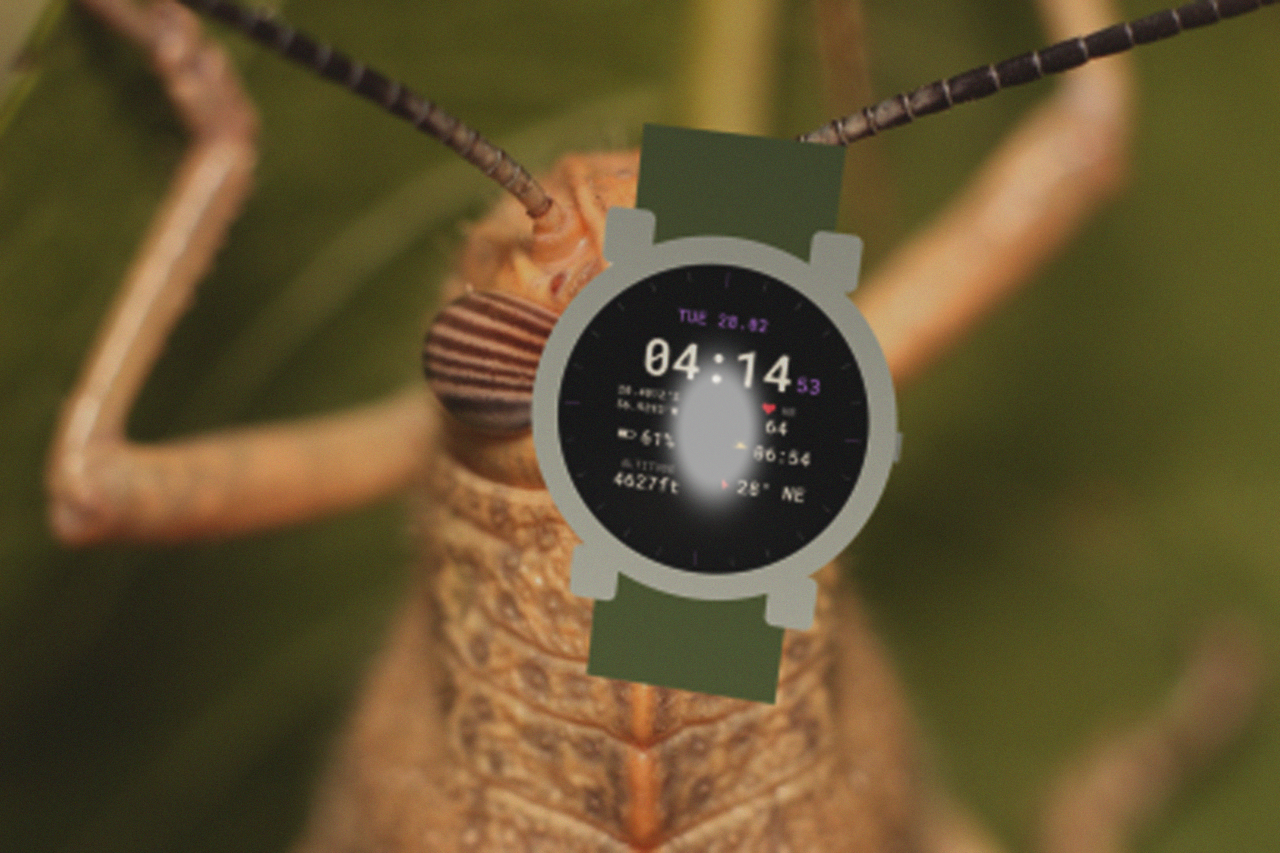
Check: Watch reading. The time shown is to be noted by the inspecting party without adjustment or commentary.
4:14
